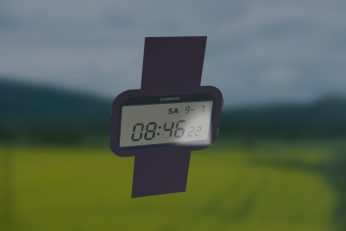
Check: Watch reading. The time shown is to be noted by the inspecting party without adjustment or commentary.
8:46:22
